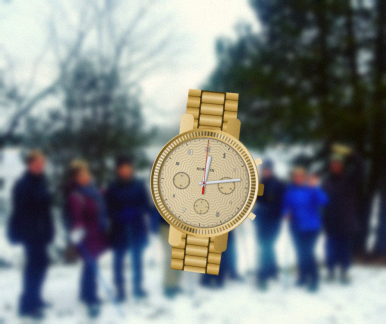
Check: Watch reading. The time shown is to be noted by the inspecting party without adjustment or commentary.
12:13
